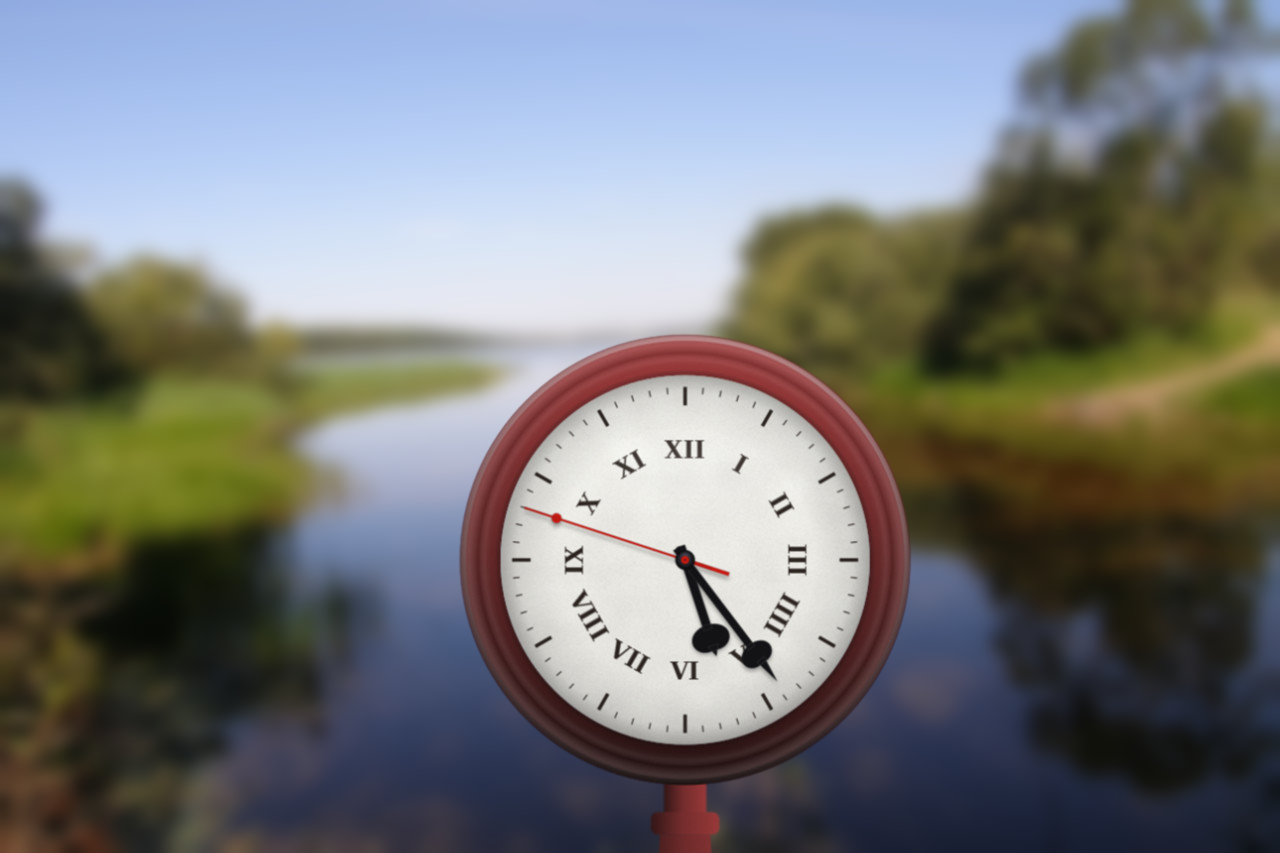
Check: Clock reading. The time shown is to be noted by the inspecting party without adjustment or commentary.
5:23:48
